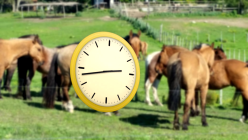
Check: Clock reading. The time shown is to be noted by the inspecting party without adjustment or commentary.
2:43
